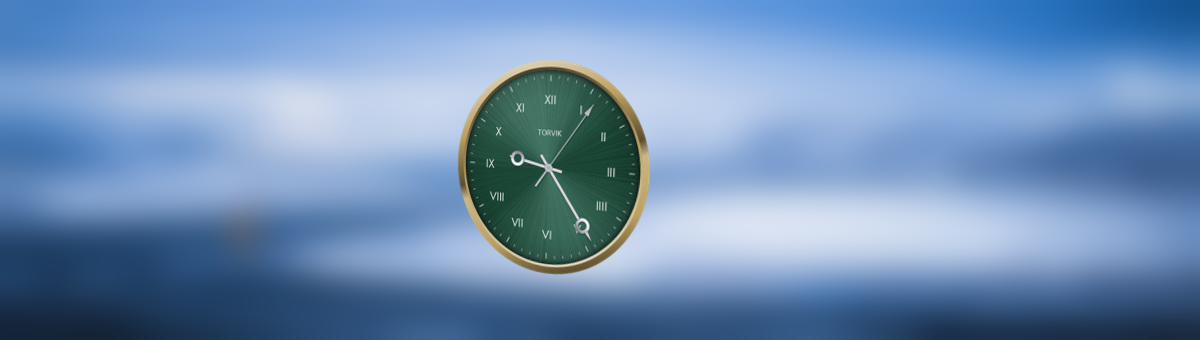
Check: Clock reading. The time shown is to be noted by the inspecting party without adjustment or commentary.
9:24:06
